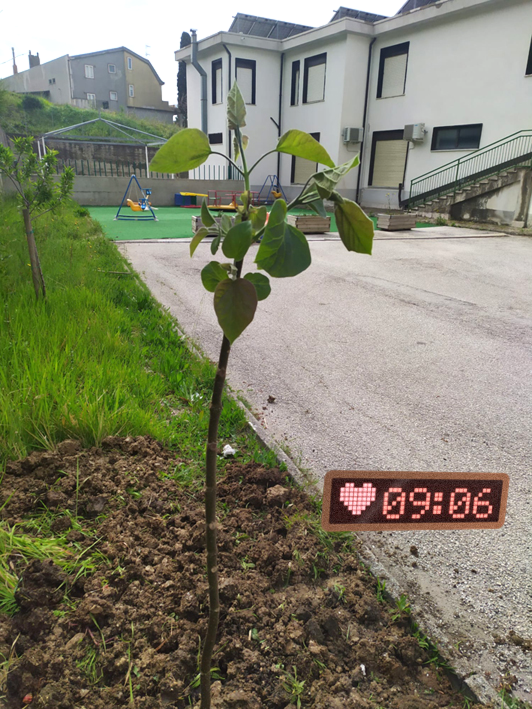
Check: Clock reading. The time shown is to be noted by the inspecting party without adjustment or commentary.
9:06
